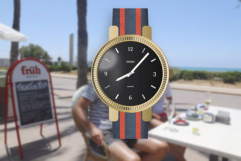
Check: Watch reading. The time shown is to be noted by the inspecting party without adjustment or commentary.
8:07
